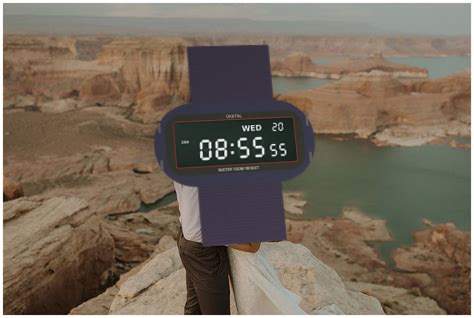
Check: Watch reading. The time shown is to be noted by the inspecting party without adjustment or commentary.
8:55:55
